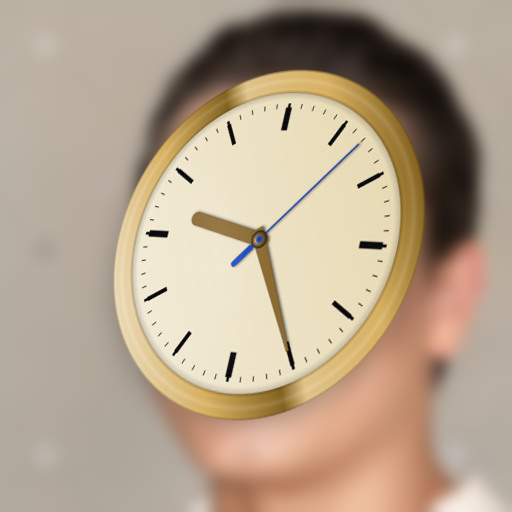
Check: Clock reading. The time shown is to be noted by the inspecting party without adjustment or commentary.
9:25:07
